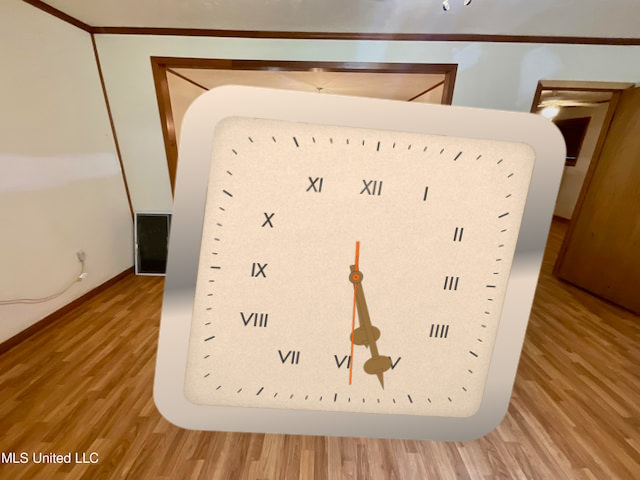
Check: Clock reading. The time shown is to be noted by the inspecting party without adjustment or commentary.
5:26:29
